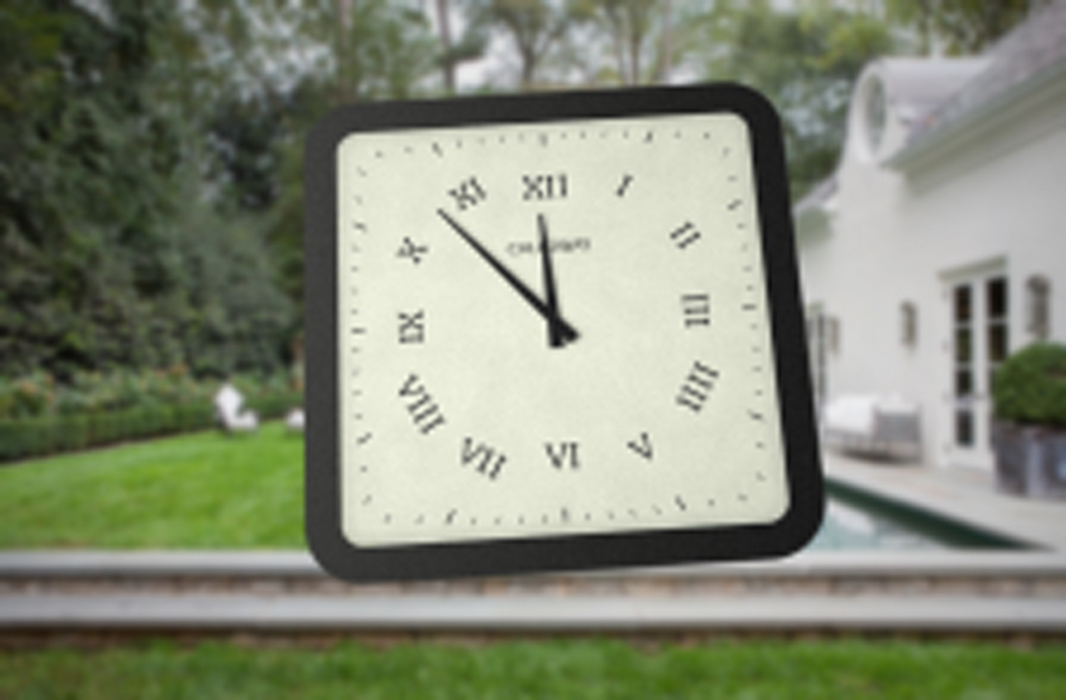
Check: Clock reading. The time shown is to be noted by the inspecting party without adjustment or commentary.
11:53
